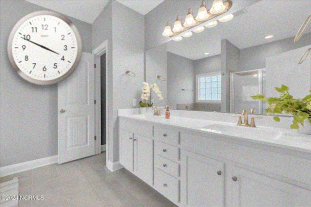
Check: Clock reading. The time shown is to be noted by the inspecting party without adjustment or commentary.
3:49
